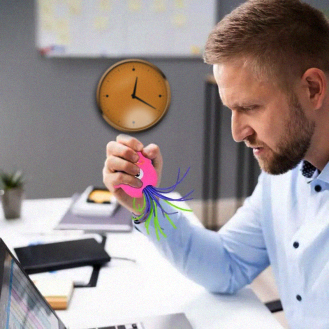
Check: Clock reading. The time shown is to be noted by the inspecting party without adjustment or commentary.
12:20
